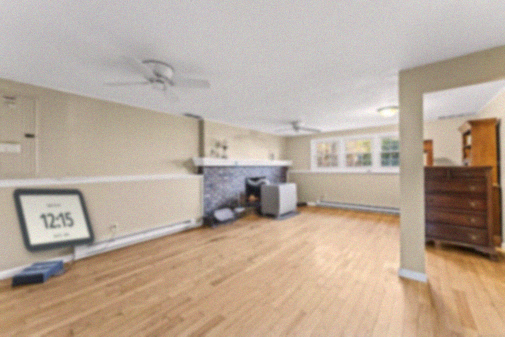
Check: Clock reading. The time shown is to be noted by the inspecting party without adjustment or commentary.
12:15
